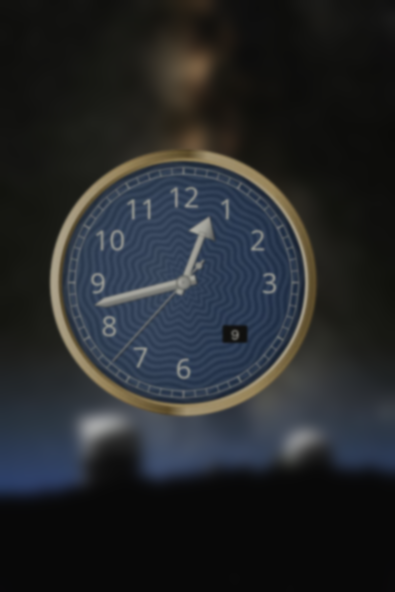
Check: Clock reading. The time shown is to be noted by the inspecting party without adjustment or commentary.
12:42:37
